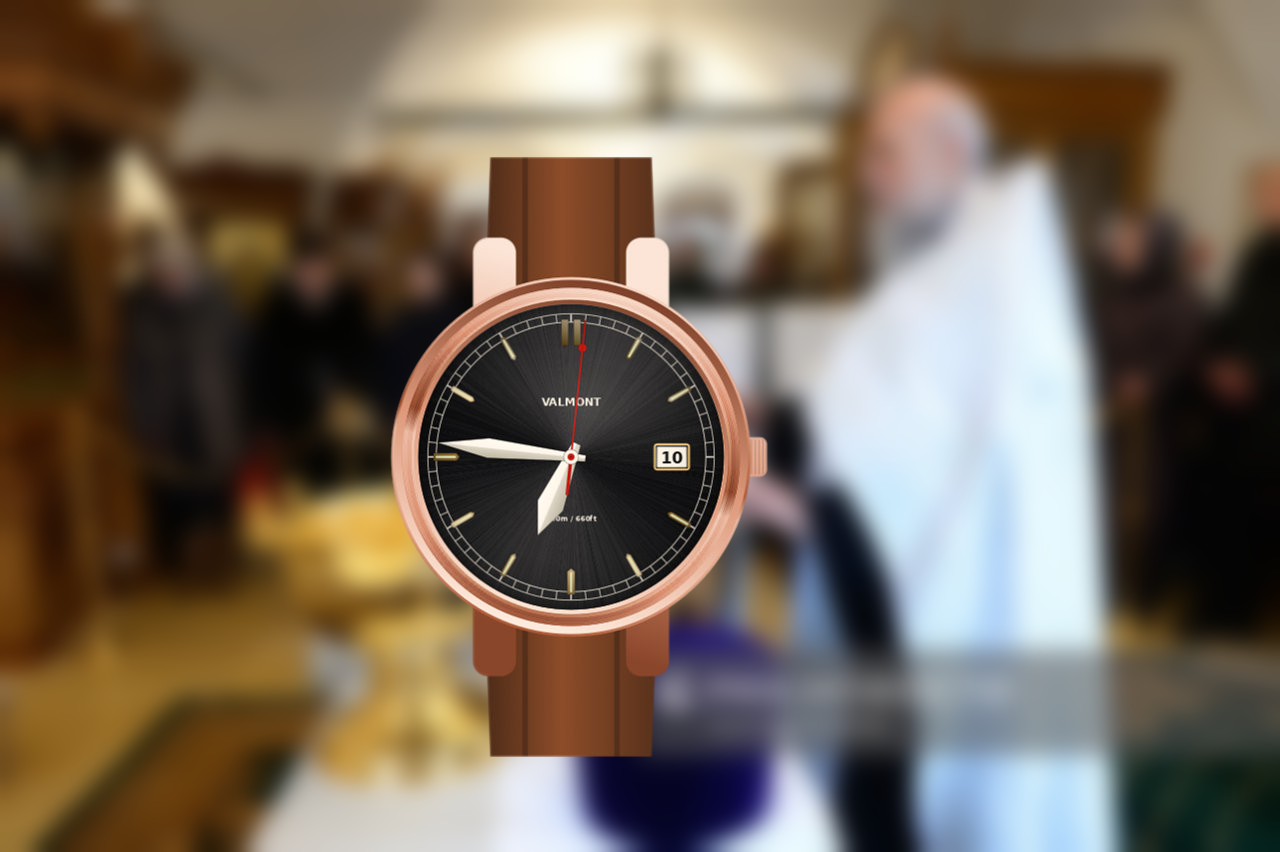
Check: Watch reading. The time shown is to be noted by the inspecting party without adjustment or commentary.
6:46:01
